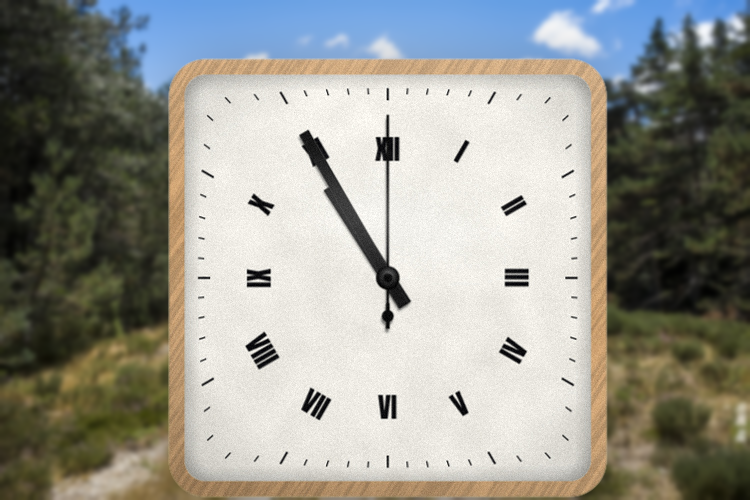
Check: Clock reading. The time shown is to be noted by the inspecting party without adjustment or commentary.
10:55:00
